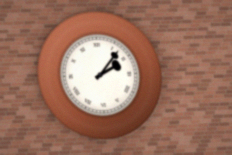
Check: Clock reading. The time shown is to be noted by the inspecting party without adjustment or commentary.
2:07
